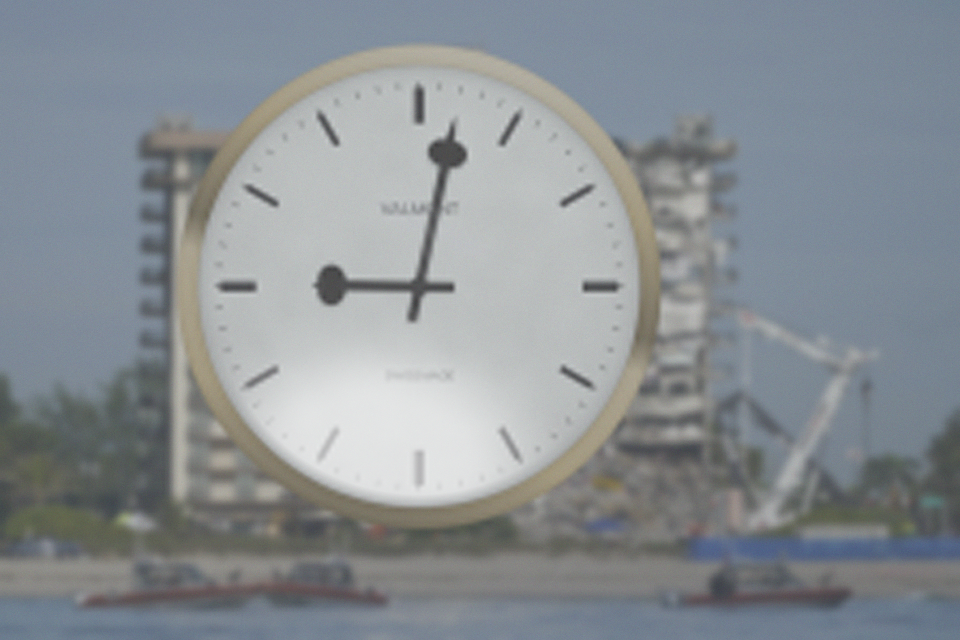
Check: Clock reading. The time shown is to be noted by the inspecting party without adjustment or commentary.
9:02
